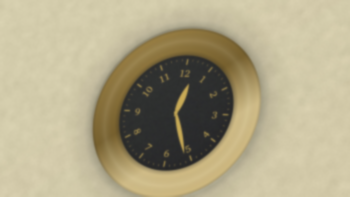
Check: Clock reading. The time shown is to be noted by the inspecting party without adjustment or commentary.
12:26
